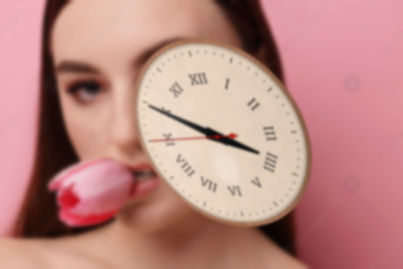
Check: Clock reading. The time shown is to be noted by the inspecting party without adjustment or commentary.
3:49:45
